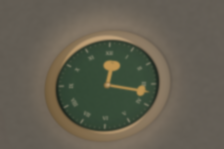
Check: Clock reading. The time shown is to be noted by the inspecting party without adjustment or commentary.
12:17
